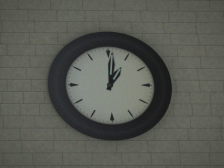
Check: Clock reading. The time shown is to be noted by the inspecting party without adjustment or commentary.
1:01
